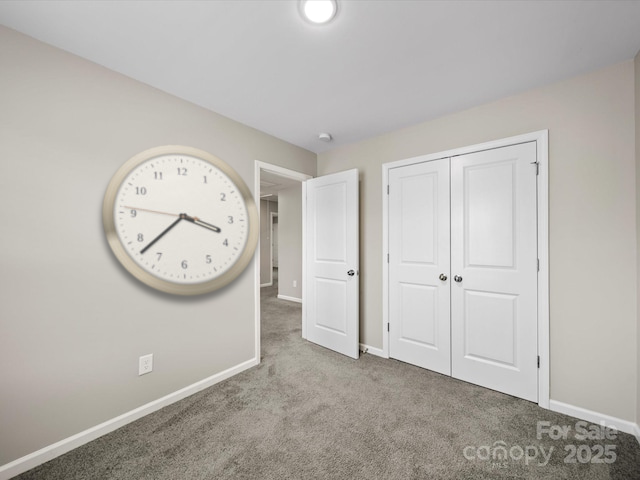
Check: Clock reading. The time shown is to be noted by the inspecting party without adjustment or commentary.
3:37:46
